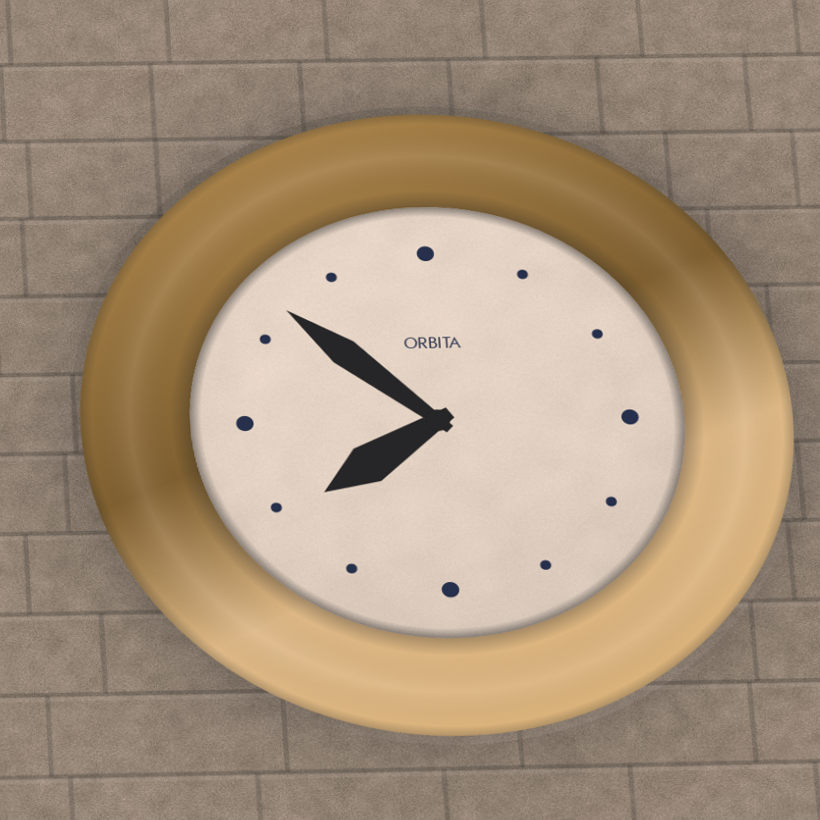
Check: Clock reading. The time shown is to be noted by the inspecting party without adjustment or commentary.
7:52
